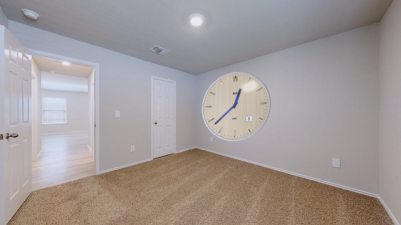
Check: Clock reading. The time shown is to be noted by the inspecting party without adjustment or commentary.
12:38
